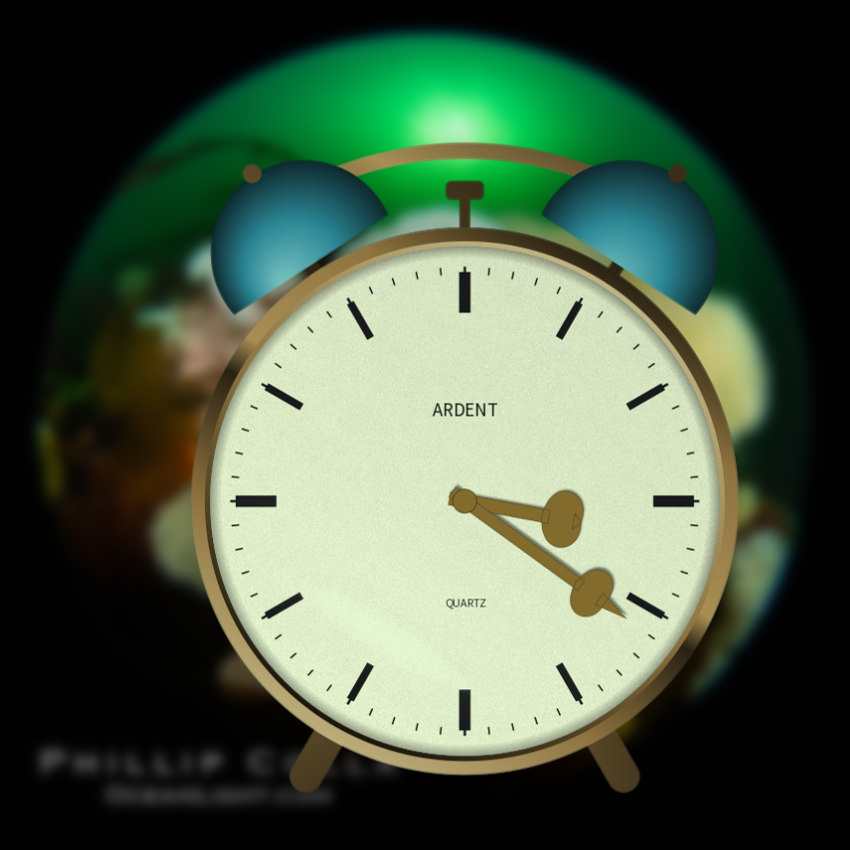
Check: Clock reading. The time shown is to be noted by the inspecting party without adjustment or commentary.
3:21
